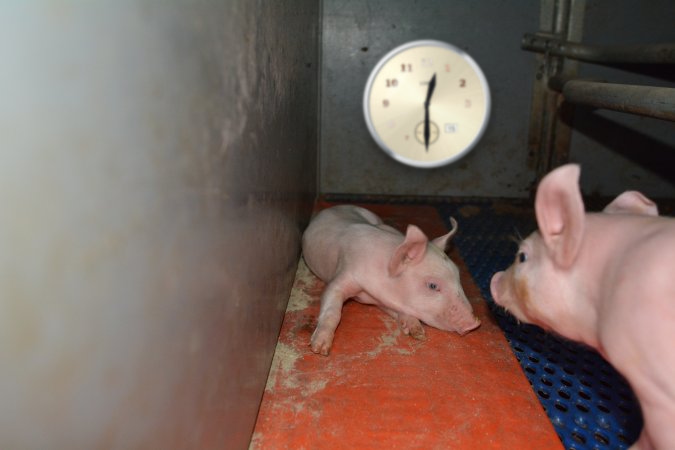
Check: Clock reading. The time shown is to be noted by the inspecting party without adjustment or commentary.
12:30
